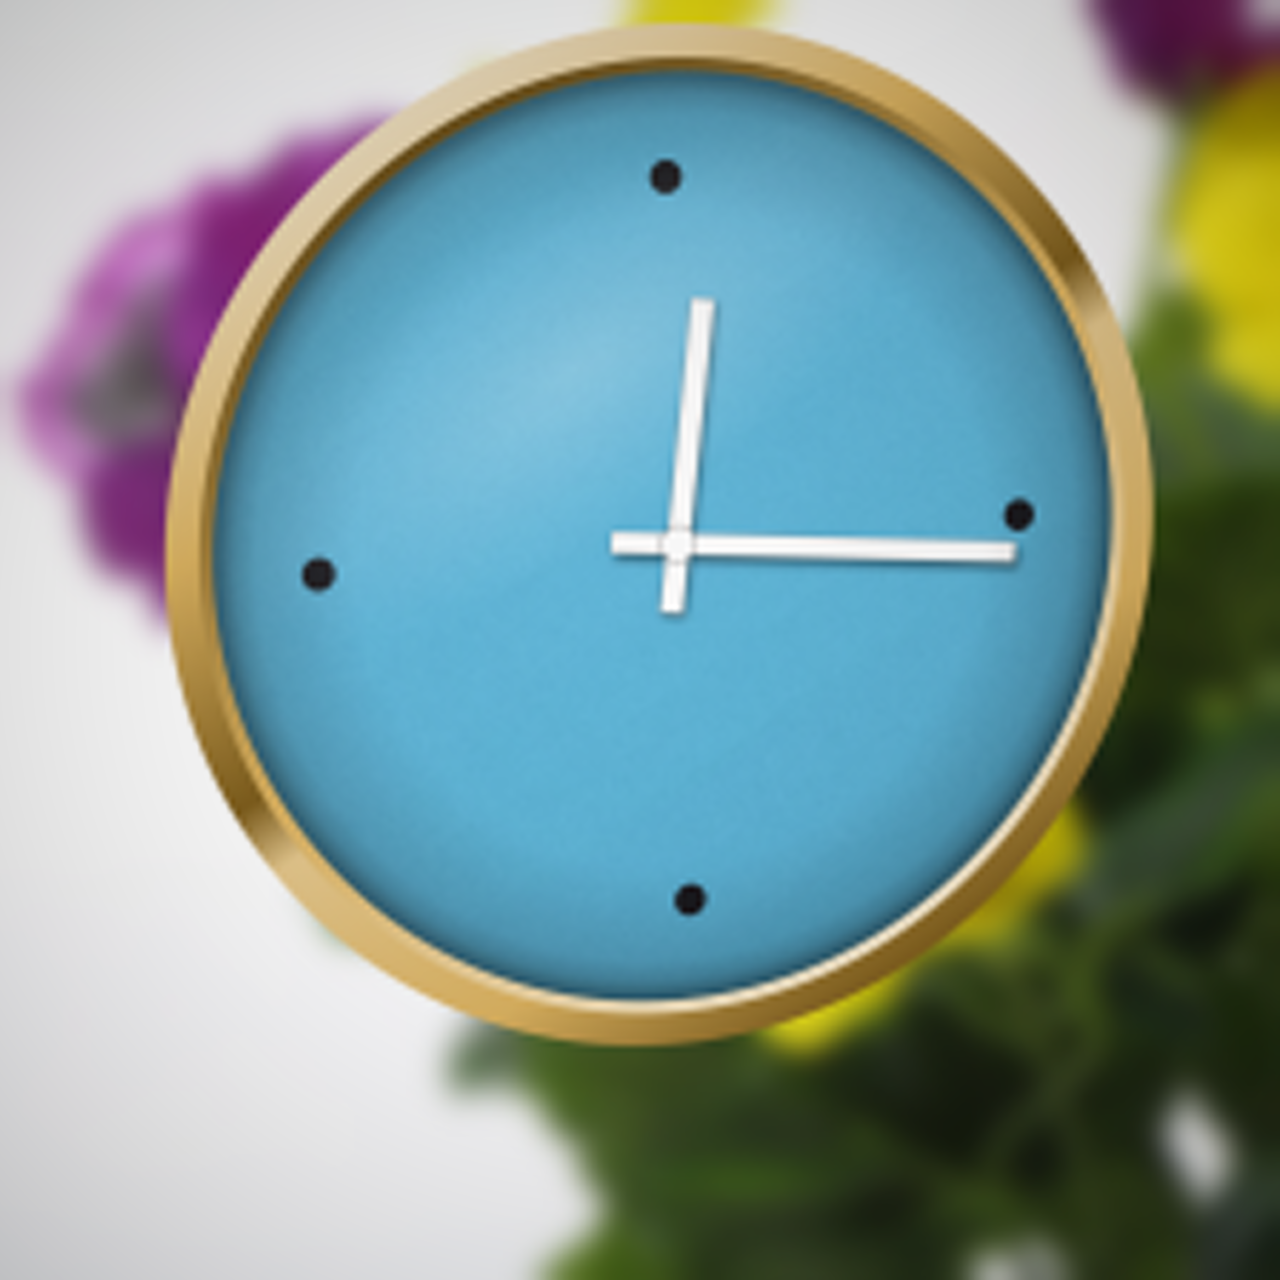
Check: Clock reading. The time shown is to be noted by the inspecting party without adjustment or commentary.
12:16
